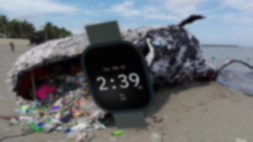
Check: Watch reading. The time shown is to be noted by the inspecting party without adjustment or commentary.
2:39
